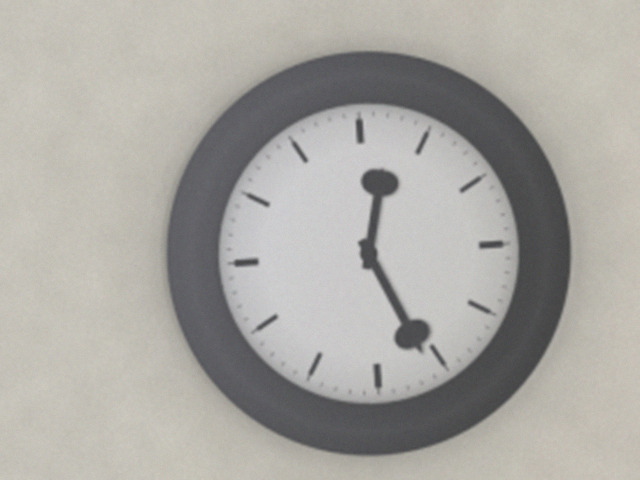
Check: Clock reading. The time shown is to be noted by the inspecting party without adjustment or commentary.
12:26
